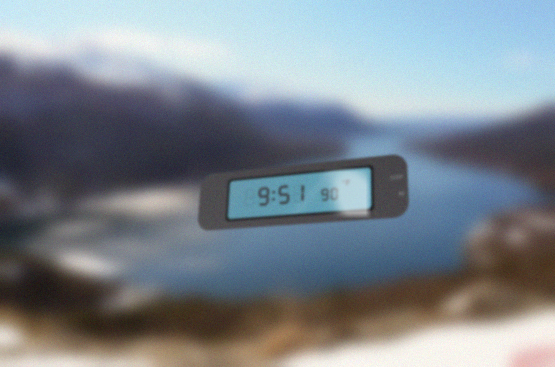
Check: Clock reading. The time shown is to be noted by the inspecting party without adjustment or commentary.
9:51
